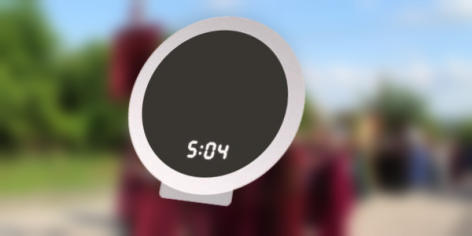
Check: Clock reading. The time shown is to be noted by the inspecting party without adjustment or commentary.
5:04
